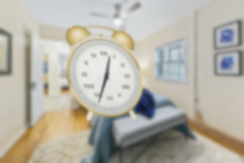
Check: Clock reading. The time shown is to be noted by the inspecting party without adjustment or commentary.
12:34
